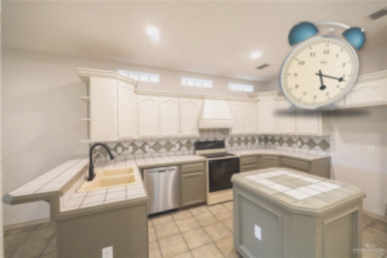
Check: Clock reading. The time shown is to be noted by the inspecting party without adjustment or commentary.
5:17
